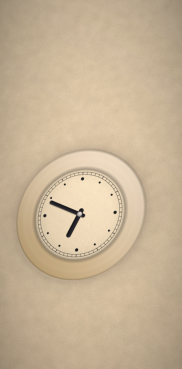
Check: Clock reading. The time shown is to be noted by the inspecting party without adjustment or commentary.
6:49
